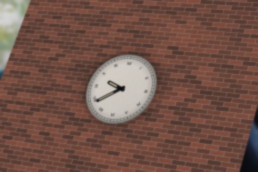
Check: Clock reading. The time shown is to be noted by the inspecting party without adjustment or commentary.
9:39
